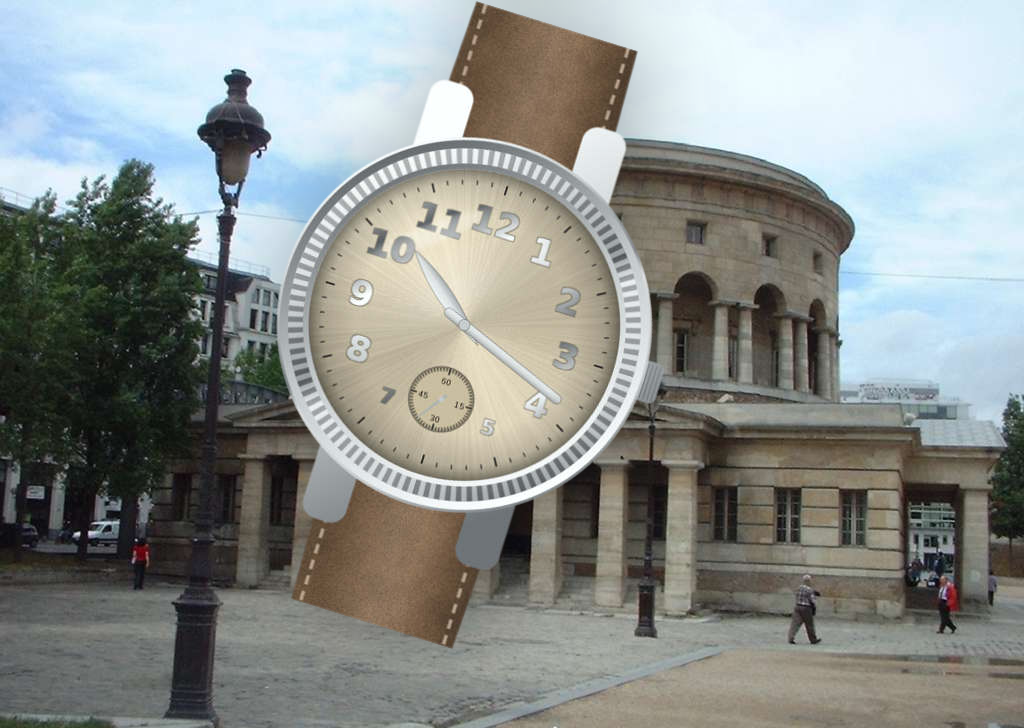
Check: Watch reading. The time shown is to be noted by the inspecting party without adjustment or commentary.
10:18:36
